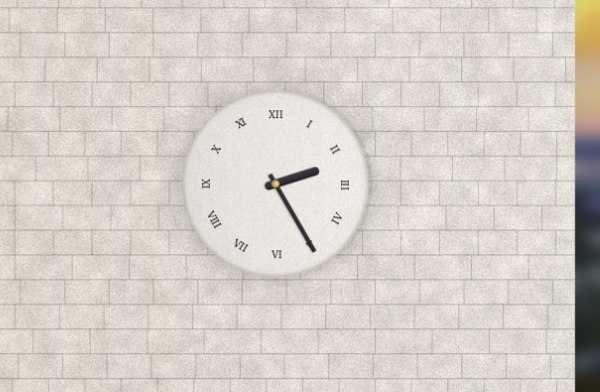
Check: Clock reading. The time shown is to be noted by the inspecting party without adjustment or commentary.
2:25
